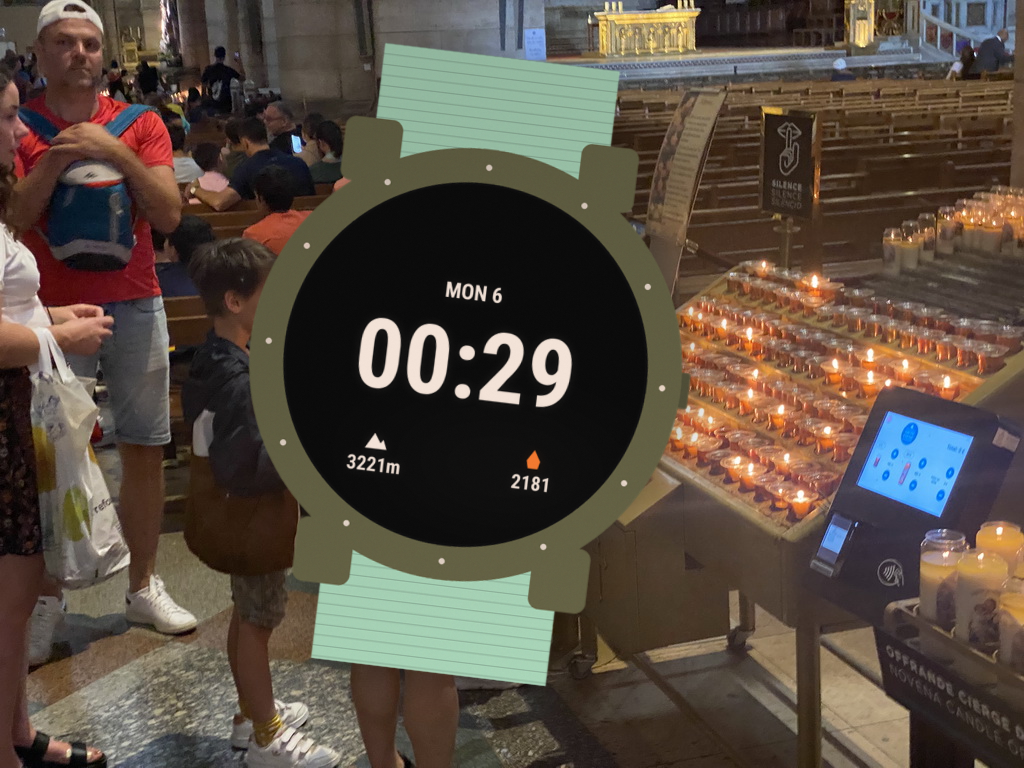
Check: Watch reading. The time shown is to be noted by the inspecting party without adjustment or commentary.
0:29
